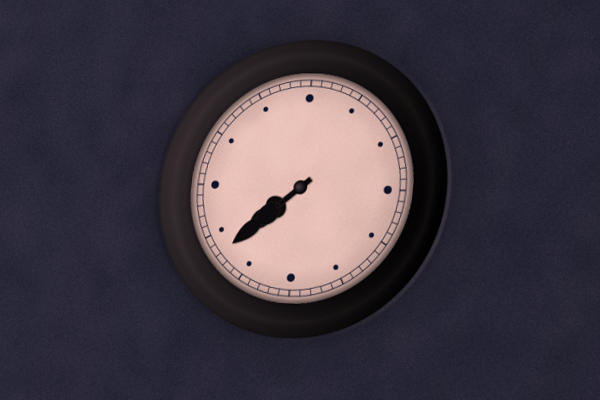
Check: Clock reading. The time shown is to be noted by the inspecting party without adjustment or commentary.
7:38
